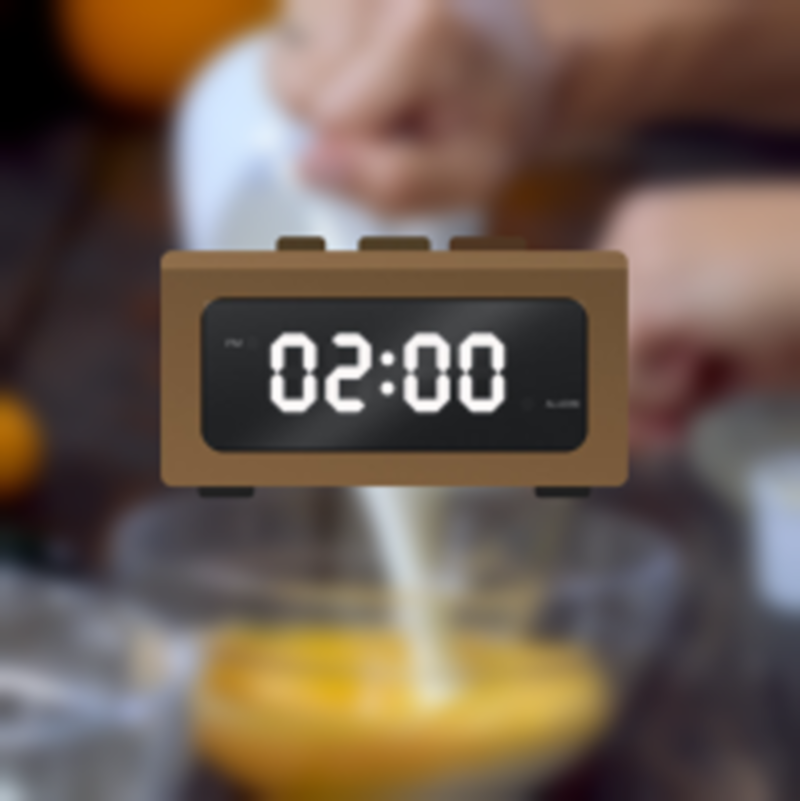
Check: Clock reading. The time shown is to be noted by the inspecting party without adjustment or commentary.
2:00
